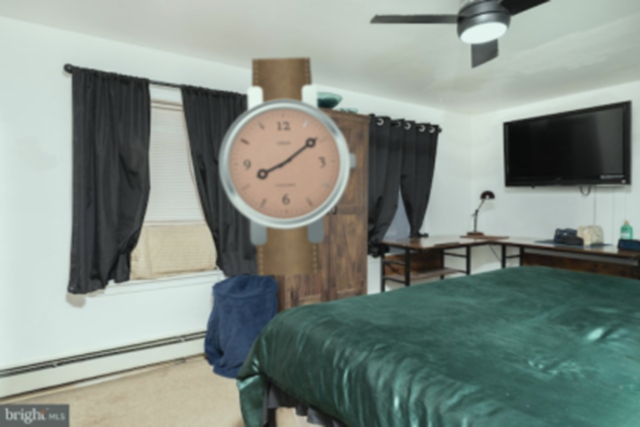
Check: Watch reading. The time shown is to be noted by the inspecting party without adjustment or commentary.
8:09
